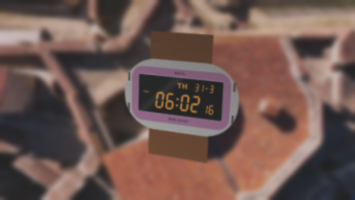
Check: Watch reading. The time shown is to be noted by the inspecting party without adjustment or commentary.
6:02:16
